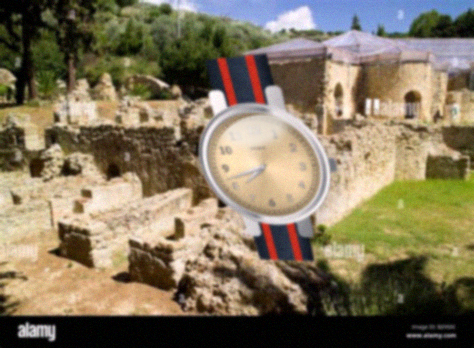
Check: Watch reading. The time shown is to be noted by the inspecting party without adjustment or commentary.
7:42
